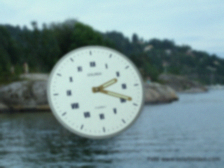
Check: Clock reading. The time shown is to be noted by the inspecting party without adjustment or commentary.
2:19
